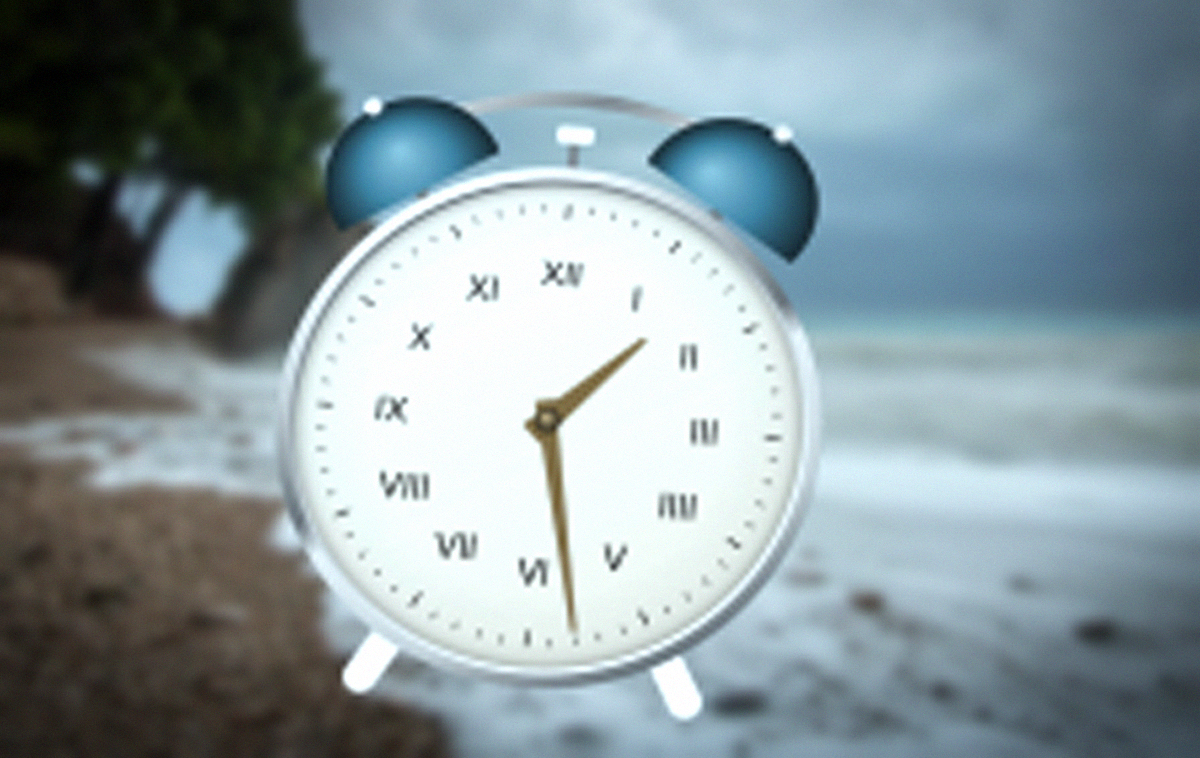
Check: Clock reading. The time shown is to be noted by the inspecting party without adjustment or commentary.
1:28
